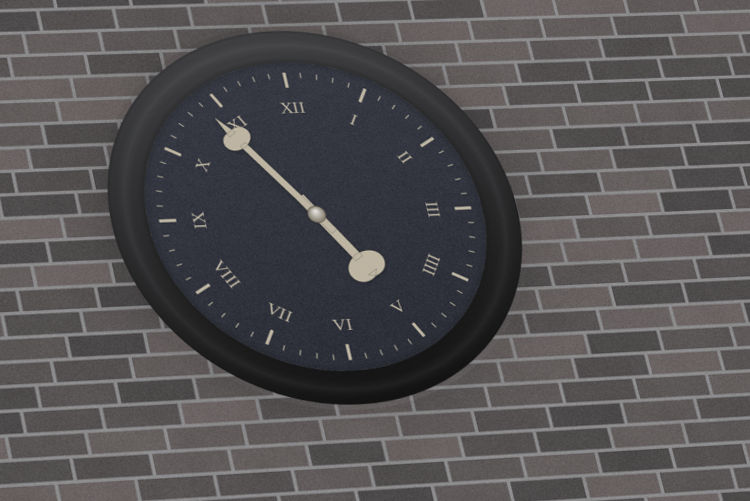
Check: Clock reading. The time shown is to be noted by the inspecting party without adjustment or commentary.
4:54
